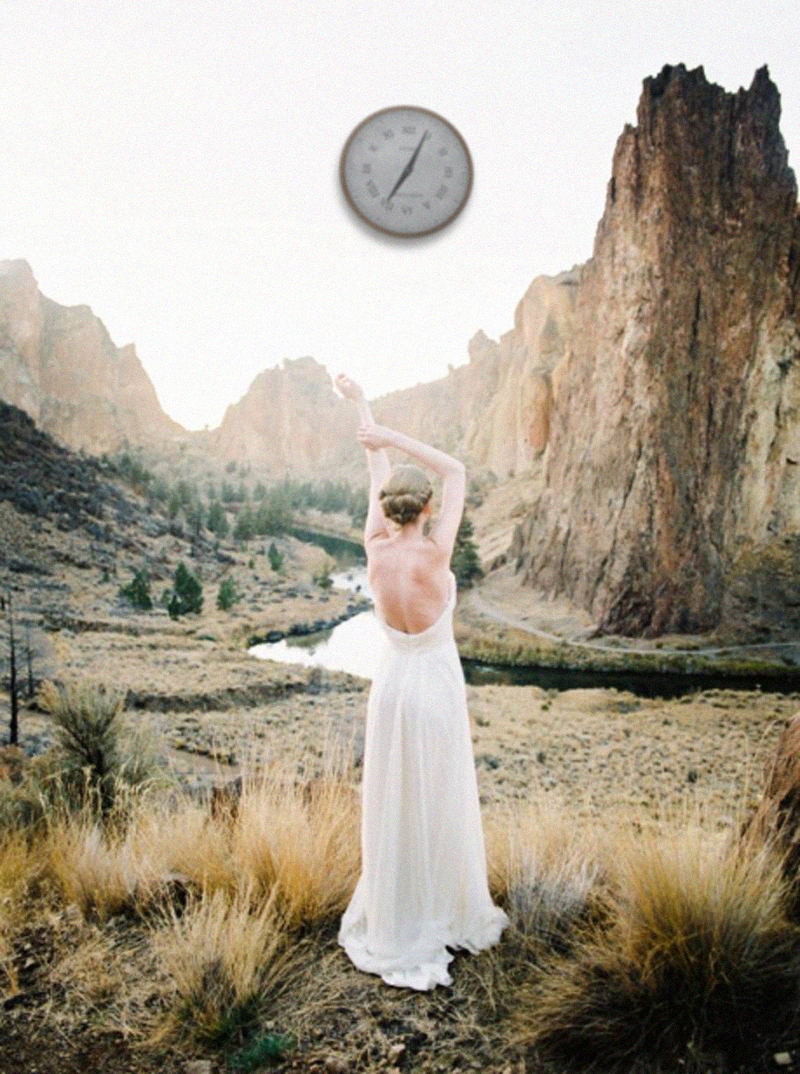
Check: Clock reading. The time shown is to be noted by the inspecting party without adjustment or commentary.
7:04
